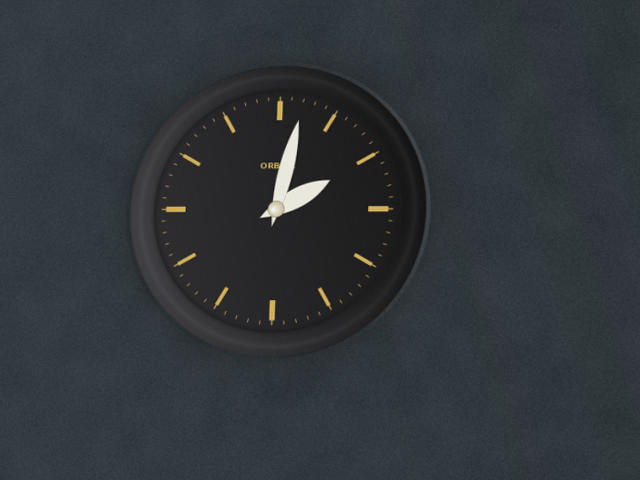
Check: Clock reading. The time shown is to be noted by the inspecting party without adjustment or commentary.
2:02
